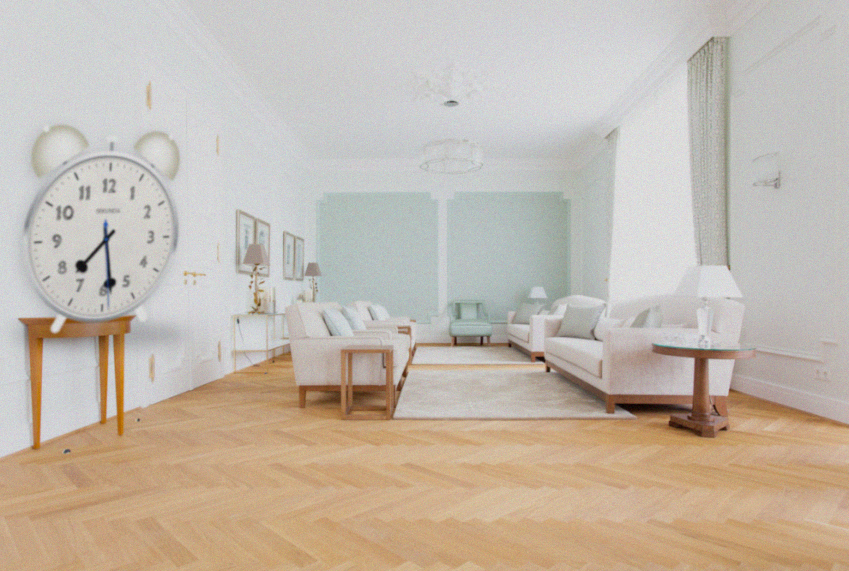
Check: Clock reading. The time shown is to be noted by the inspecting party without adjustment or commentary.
7:28:29
